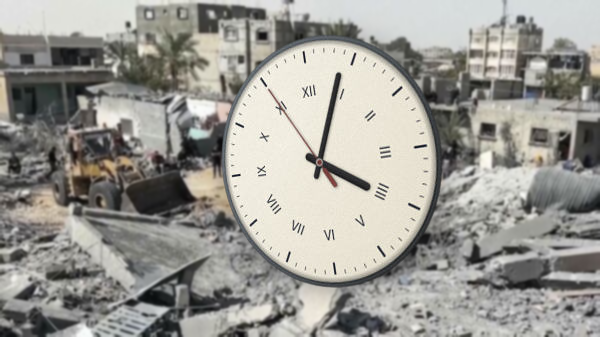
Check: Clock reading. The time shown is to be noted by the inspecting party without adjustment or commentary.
4:03:55
